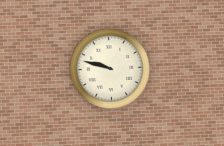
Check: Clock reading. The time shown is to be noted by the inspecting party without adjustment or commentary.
9:48
